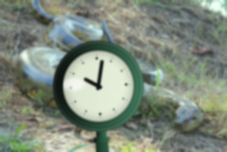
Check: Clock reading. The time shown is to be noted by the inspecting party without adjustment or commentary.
10:02
